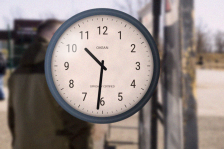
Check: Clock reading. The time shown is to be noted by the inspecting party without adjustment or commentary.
10:31
